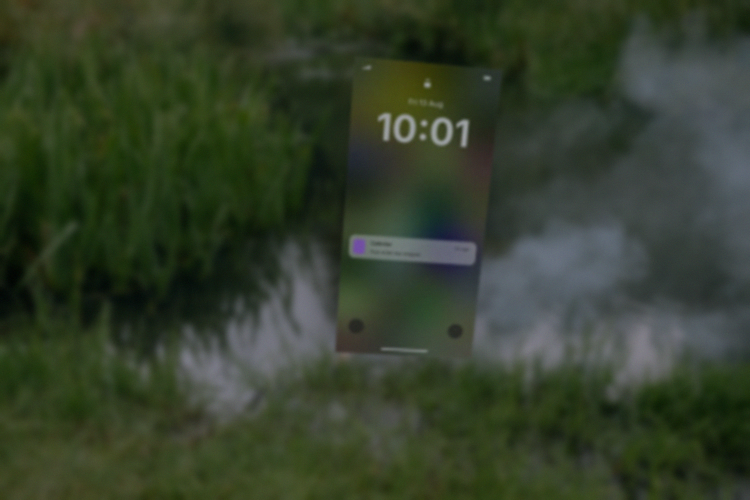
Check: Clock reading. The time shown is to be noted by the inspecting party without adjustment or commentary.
10:01
